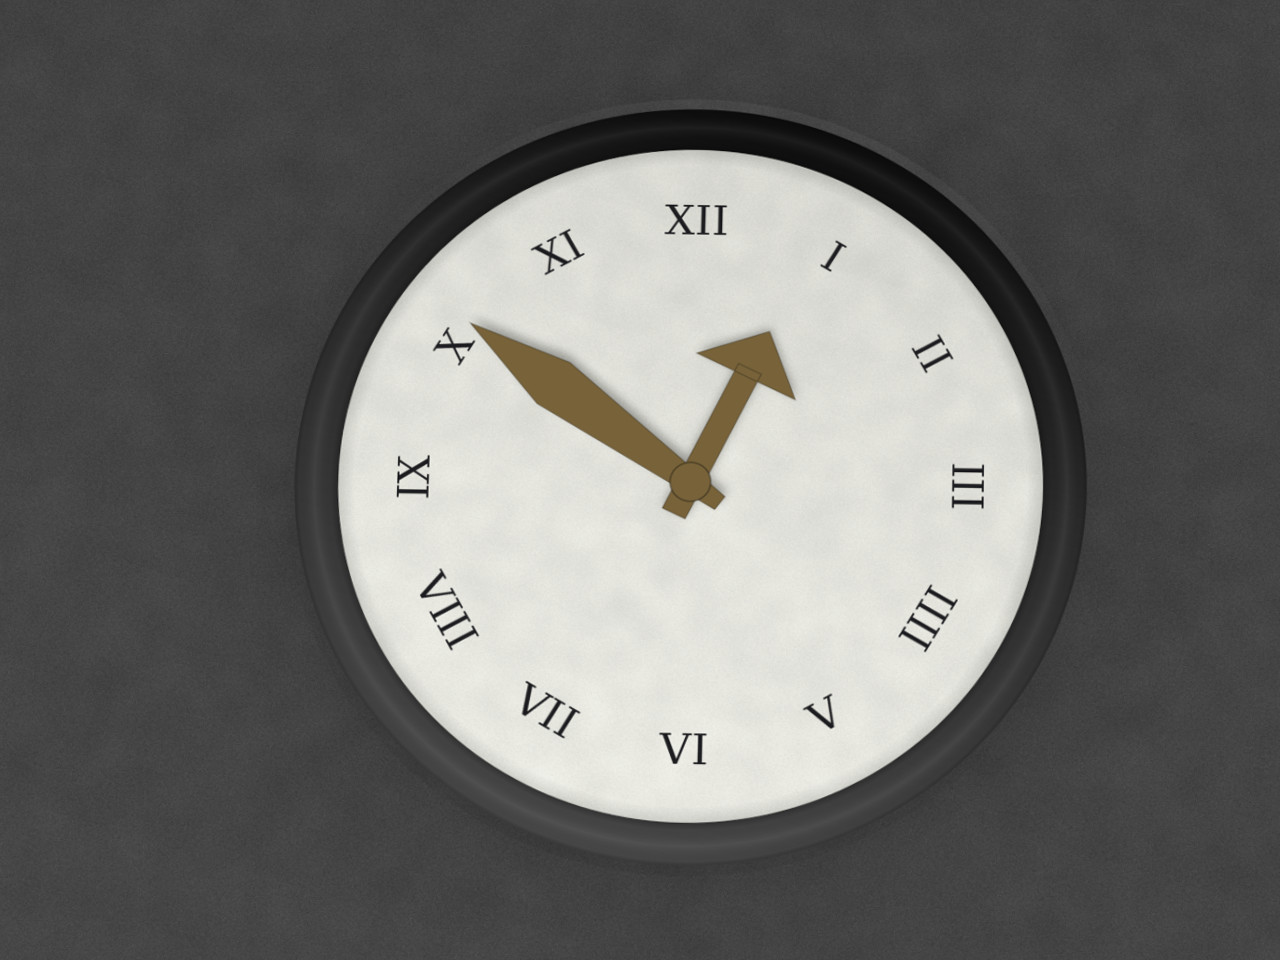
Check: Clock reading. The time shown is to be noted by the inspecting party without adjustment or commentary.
12:51
